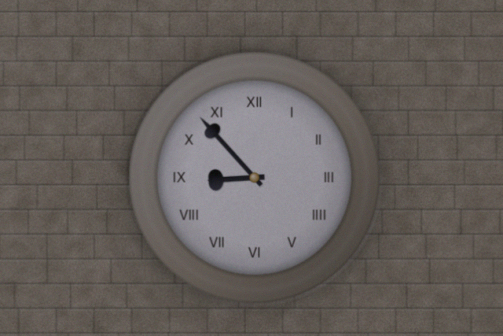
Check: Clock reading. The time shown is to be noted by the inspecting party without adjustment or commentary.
8:53
